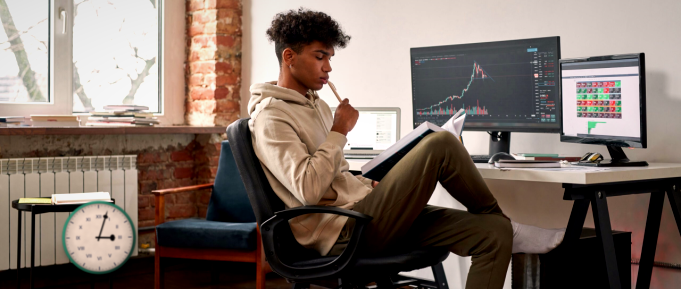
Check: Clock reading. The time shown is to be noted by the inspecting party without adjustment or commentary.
3:03
